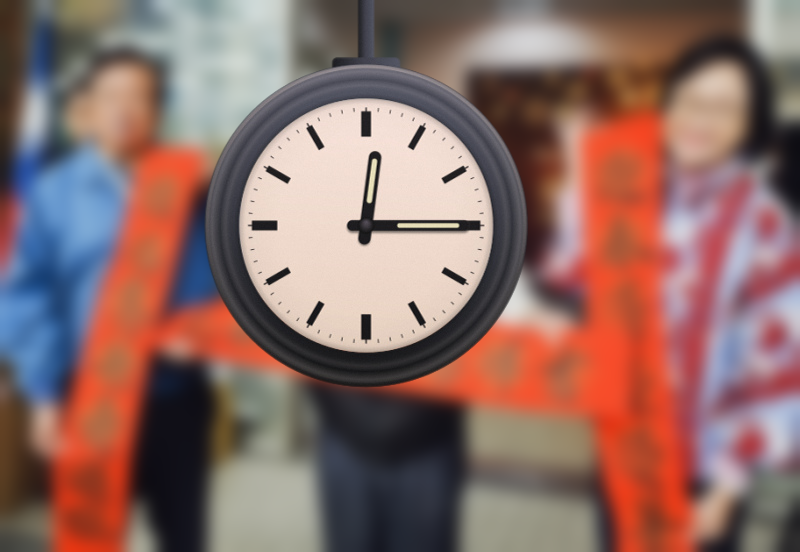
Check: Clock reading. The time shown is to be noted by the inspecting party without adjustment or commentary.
12:15
